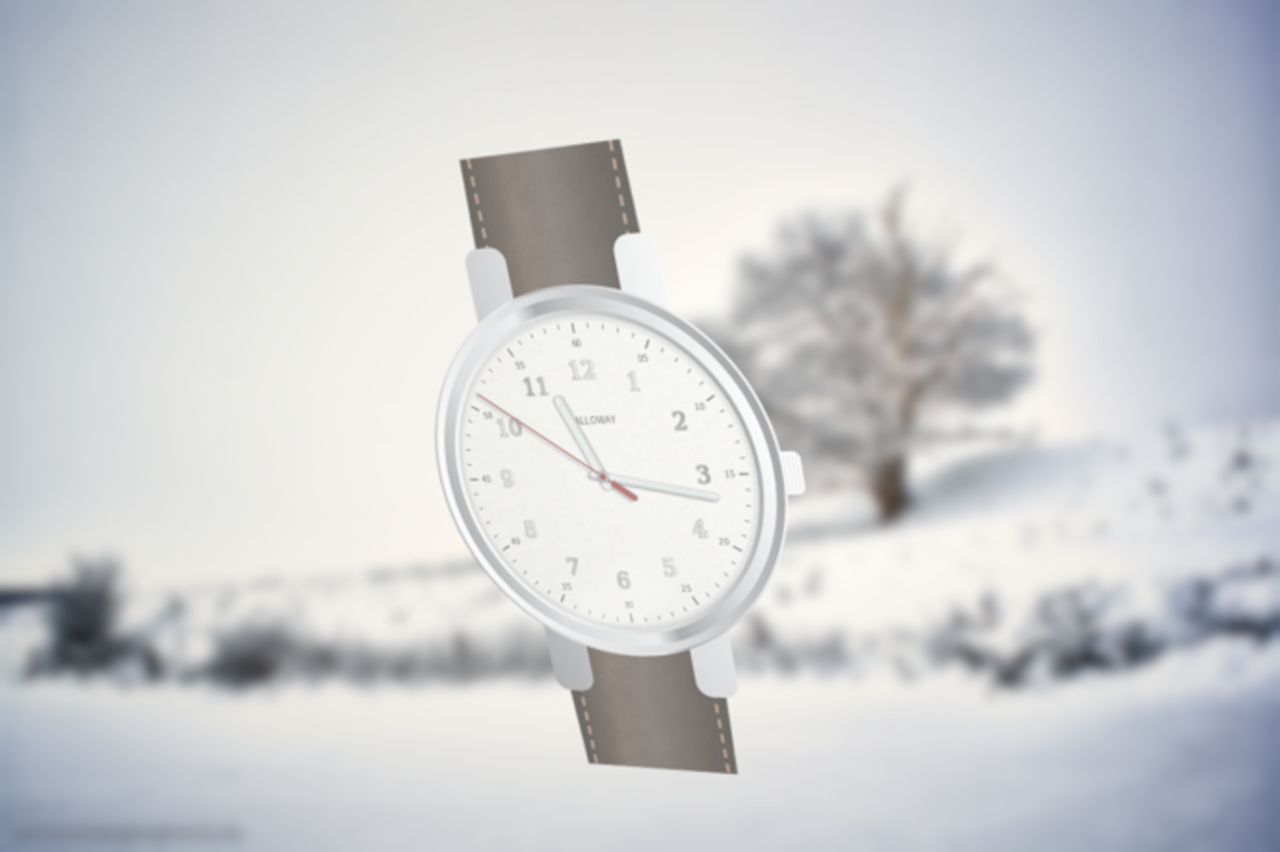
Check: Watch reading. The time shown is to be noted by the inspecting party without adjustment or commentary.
11:16:51
